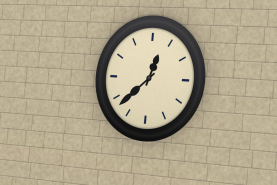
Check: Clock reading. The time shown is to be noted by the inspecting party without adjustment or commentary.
12:38
